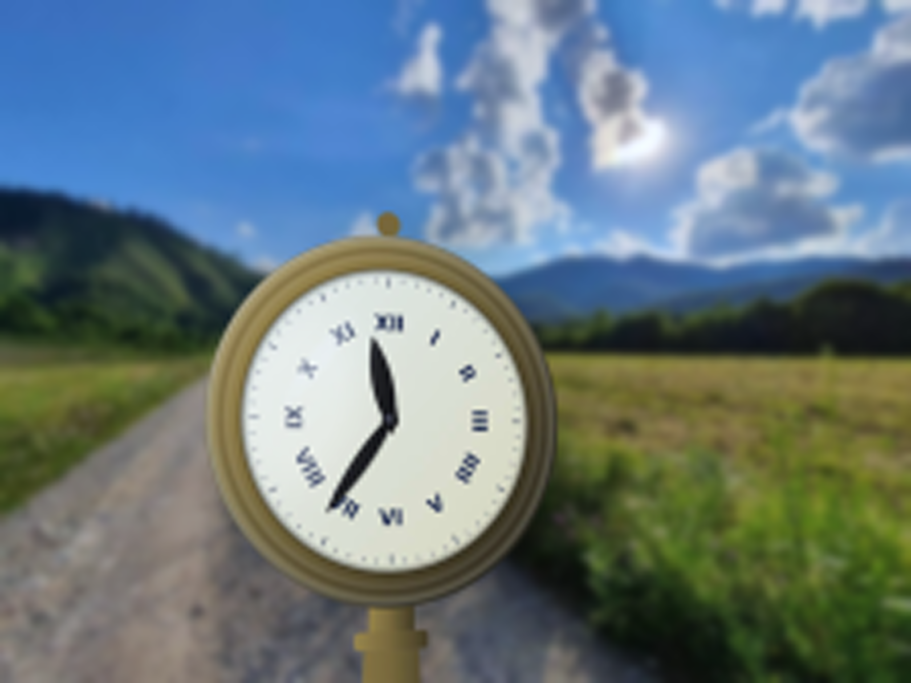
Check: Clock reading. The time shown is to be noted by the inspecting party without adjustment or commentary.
11:36
